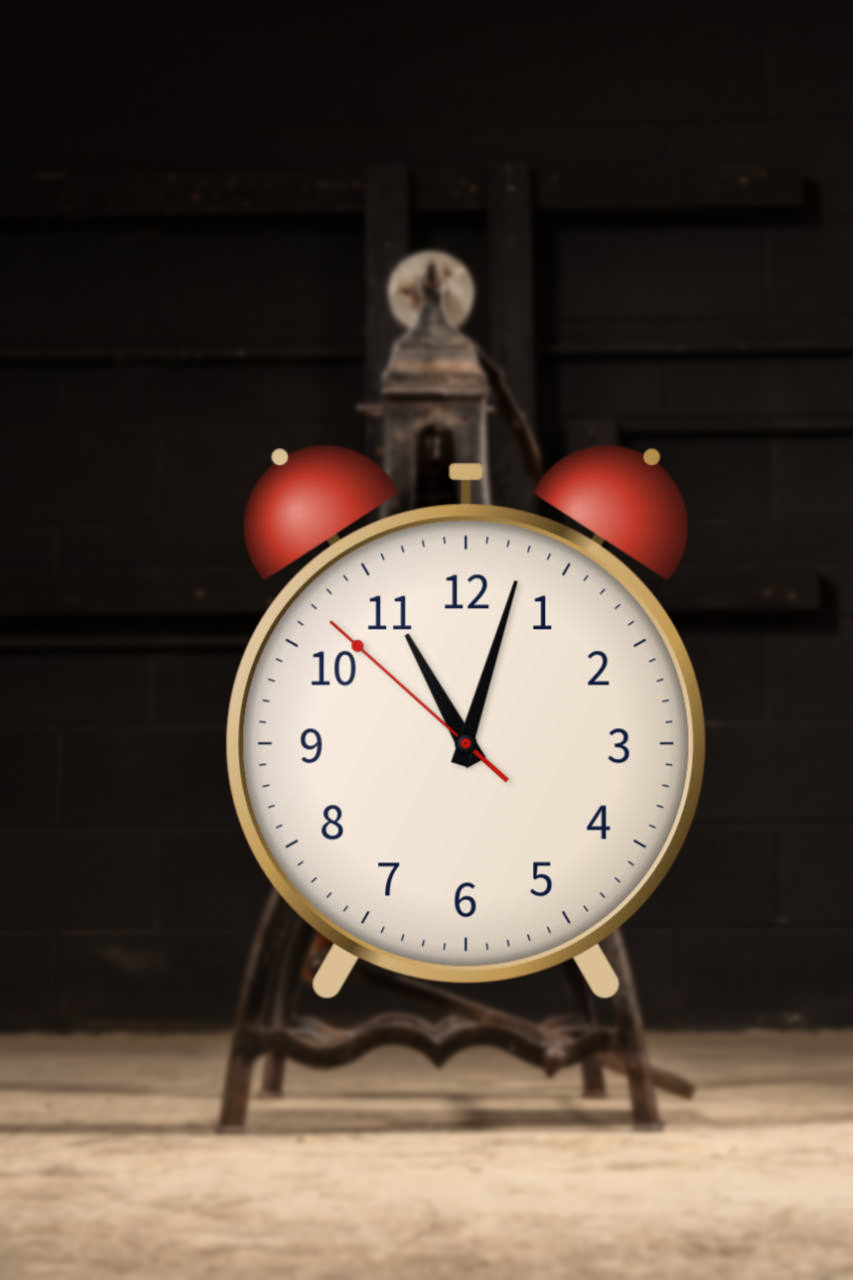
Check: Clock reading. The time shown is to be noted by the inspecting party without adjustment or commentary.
11:02:52
